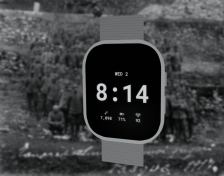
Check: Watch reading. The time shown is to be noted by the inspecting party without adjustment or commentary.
8:14
